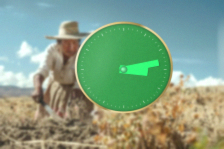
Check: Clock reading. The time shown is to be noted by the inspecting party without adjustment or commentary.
3:13
